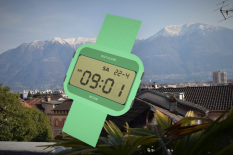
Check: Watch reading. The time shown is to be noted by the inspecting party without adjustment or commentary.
9:01
